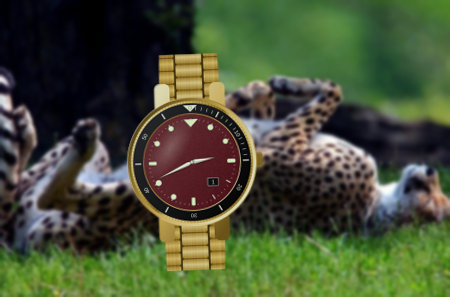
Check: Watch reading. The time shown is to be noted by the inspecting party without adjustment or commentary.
2:41
